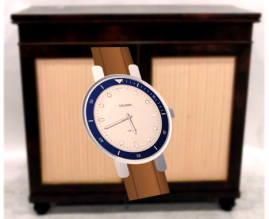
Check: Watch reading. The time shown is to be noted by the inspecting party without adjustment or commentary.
5:42
